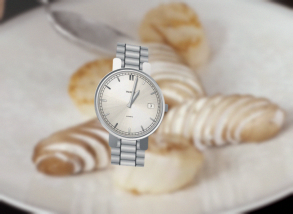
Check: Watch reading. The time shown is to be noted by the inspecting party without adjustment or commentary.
1:02
